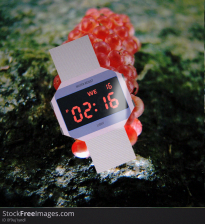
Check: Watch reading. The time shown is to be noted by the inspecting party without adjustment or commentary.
2:16
